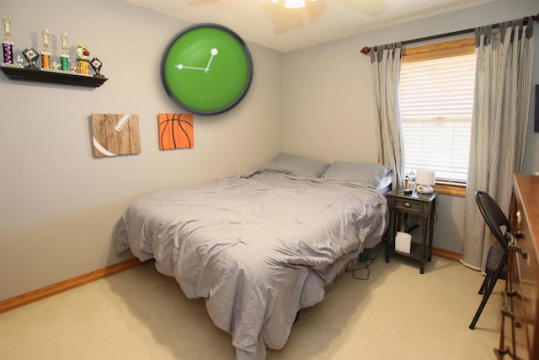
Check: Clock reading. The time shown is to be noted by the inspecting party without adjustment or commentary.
12:46
